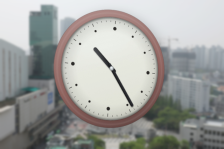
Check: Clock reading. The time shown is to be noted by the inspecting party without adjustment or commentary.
10:24
